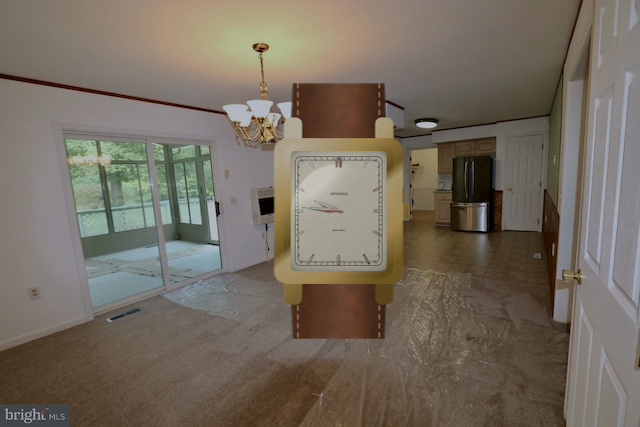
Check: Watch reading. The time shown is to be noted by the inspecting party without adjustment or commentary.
9:46
